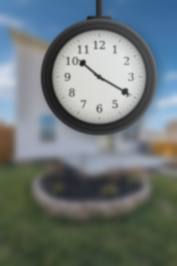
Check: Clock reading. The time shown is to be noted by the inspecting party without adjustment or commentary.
10:20
